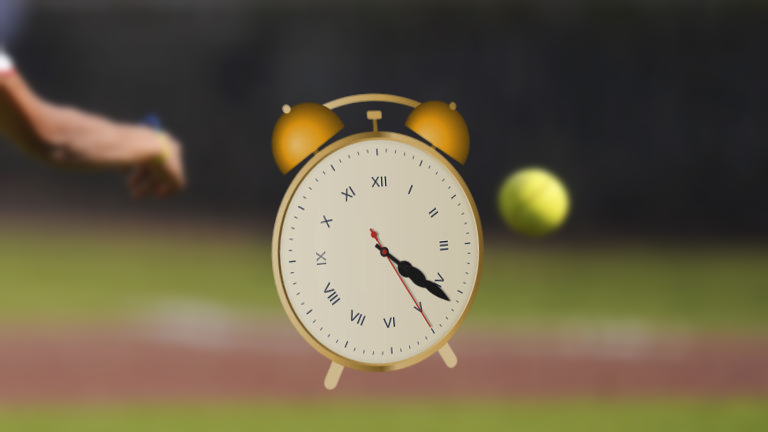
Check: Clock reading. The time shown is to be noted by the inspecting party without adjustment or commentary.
4:21:25
